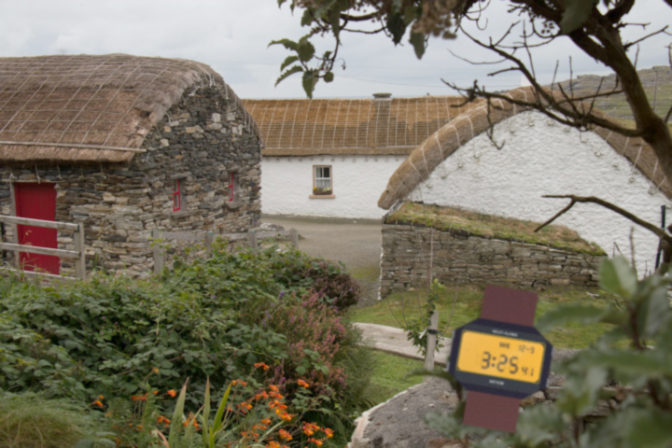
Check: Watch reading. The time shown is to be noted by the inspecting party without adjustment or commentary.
3:25
